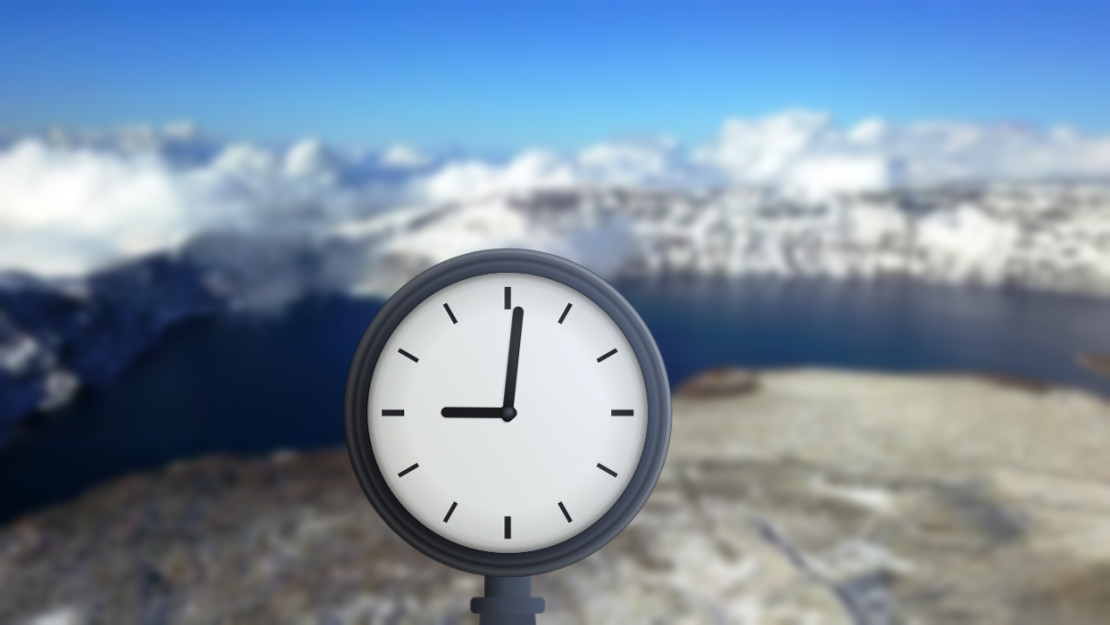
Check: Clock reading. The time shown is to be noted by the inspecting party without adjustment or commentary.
9:01
